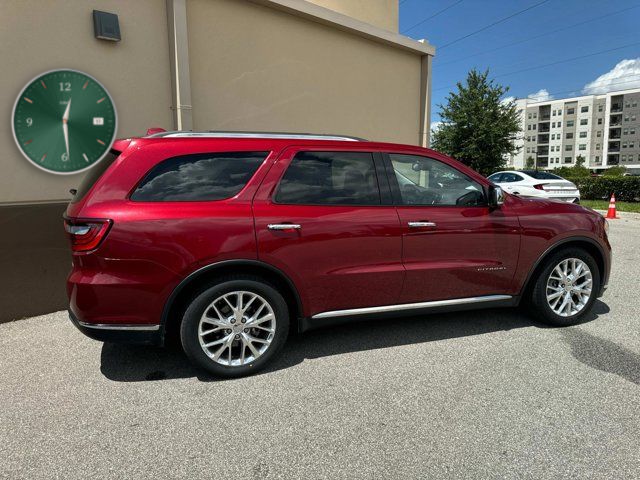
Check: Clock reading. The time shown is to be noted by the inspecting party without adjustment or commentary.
12:29
